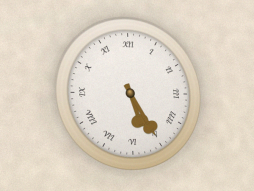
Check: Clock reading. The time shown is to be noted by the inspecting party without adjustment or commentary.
5:25
